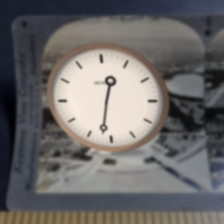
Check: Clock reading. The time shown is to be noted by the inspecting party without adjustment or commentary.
12:32
